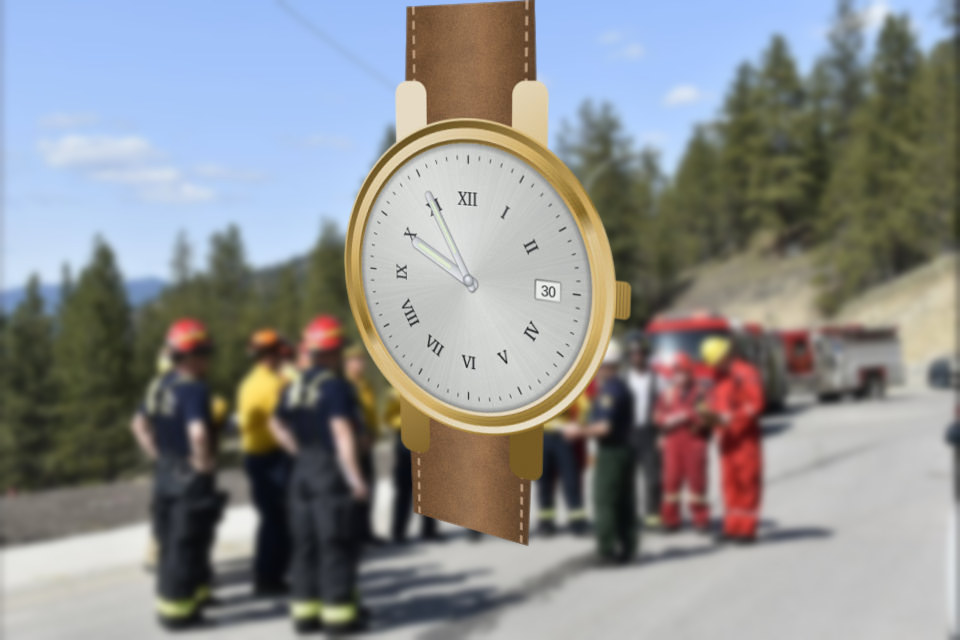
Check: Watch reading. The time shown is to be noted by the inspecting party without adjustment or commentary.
9:55
